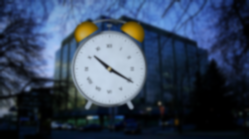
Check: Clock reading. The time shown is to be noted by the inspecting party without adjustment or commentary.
10:20
